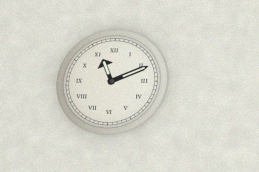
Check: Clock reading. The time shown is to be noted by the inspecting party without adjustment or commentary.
11:11
